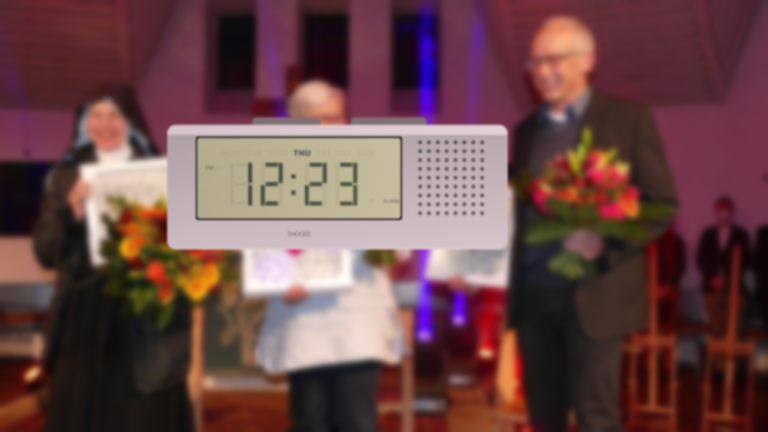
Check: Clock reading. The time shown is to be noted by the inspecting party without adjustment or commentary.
12:23
